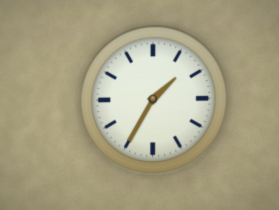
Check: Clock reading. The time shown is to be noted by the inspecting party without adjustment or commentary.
1:35
